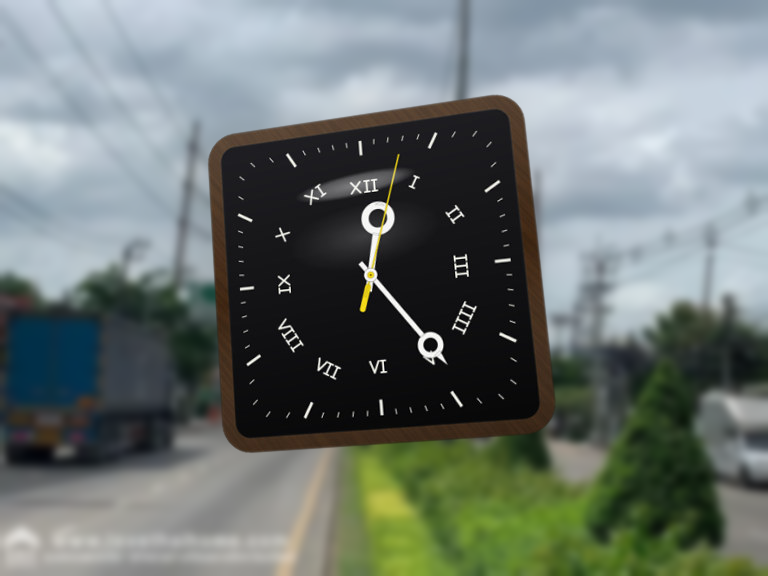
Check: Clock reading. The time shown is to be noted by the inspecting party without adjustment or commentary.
12:24:03
